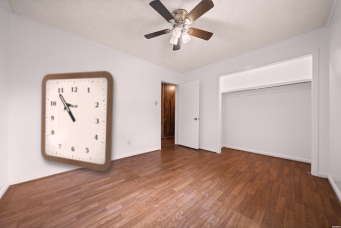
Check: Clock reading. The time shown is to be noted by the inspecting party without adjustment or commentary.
10:54
